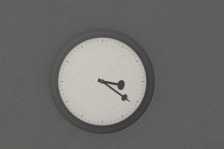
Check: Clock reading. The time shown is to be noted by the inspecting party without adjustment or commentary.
3:21
